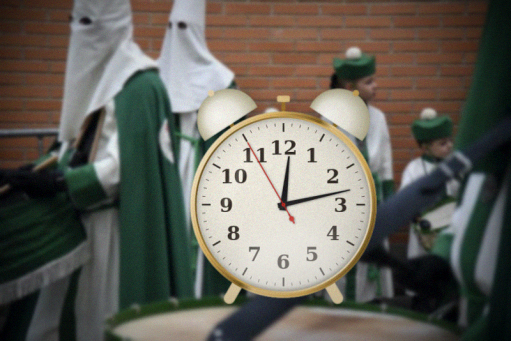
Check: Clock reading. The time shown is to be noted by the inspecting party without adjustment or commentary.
12:12:55
